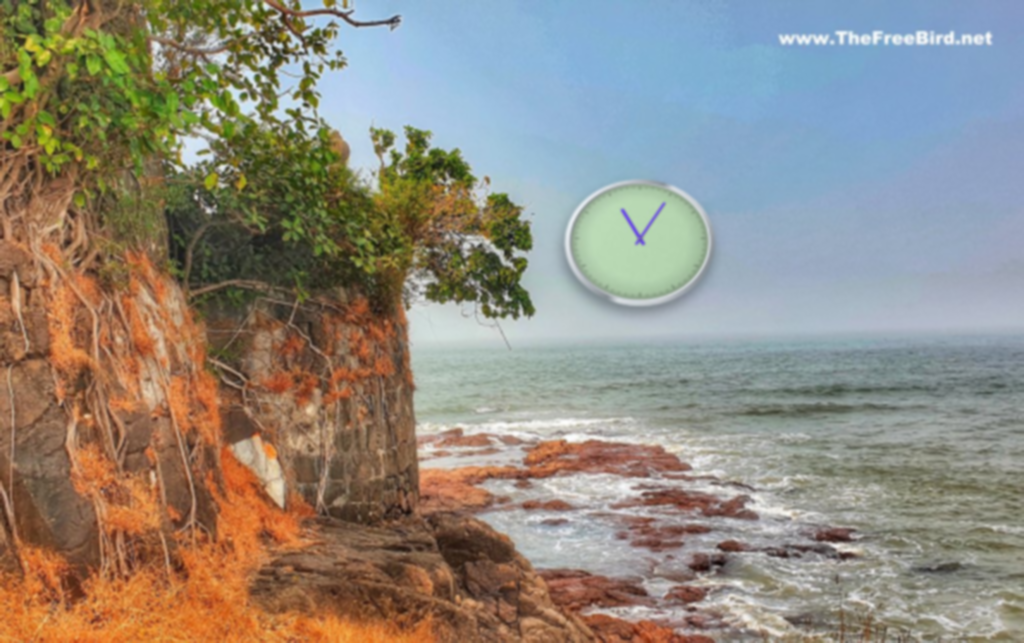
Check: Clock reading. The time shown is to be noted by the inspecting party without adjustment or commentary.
11:05
